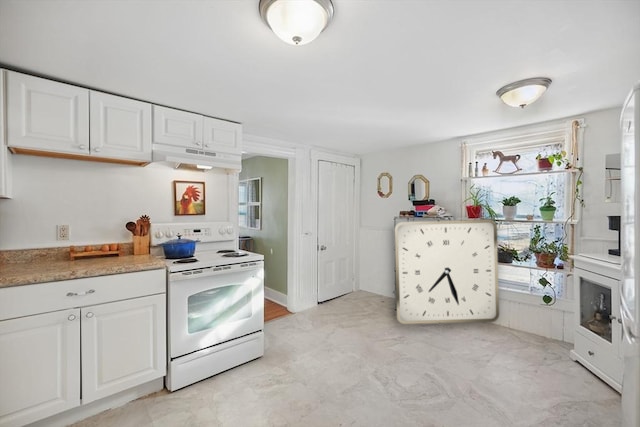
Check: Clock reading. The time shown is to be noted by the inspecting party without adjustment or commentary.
7:27
